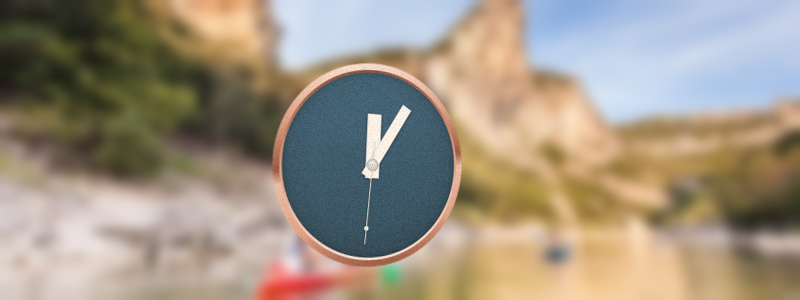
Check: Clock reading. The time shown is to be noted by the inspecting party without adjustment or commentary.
12:05:31
